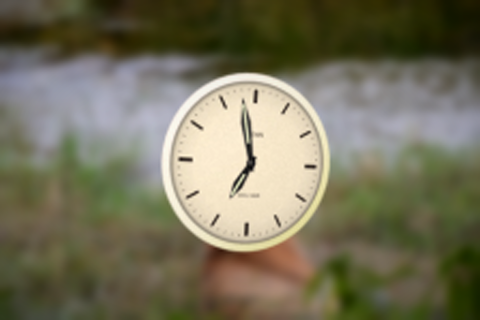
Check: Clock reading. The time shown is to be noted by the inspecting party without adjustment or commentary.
6:58
